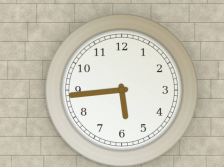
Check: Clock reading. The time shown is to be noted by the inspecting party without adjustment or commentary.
5:44
